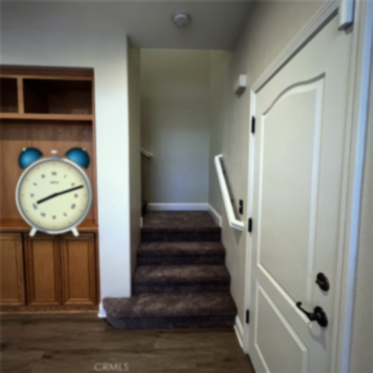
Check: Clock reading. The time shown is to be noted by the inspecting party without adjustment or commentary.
8:12
